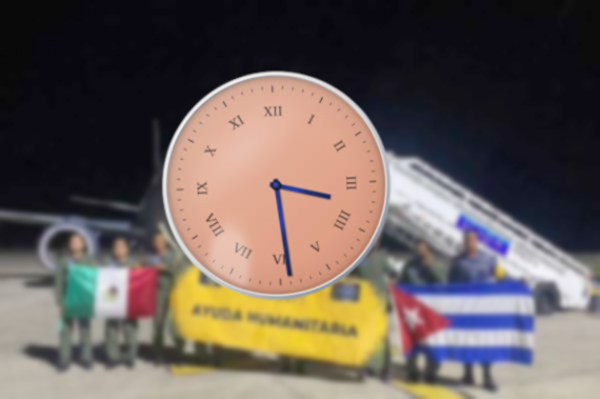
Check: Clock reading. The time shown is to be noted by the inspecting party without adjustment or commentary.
3:29
